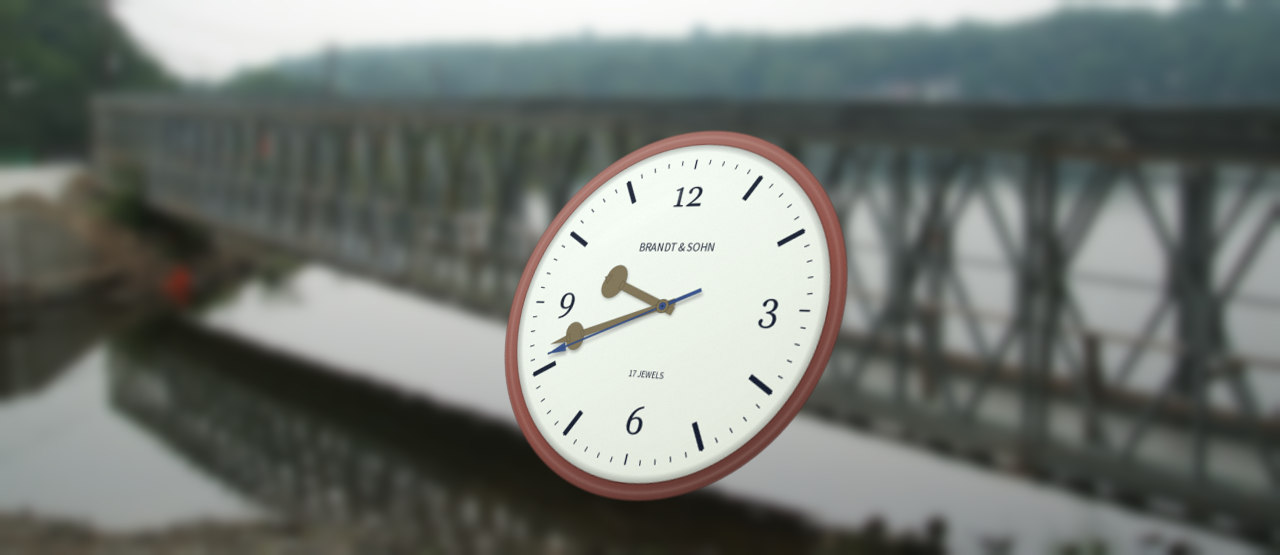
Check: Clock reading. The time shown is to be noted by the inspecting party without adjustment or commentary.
9:41:41
